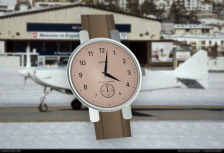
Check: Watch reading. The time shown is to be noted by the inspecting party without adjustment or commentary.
4:02
